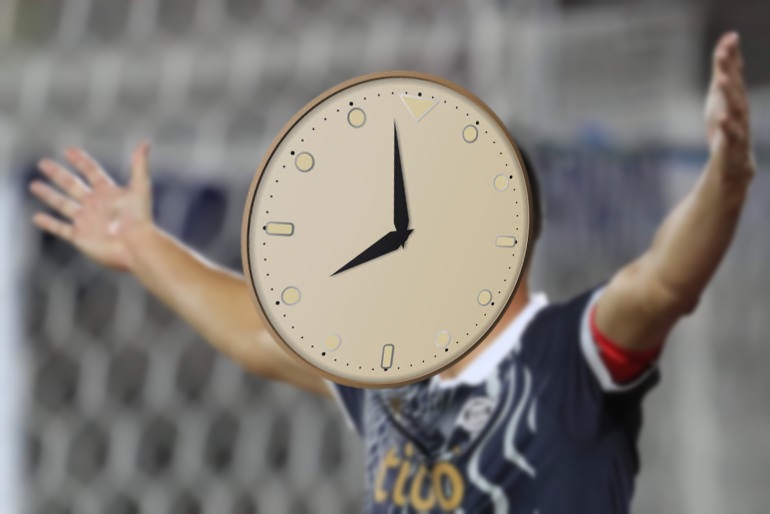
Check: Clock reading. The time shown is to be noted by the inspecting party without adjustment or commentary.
7:58
